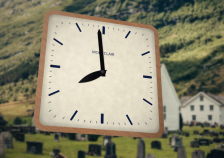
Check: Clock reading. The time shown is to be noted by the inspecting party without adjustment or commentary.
7:59
